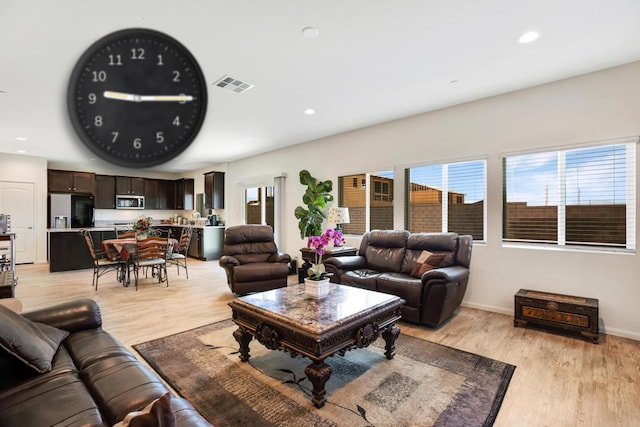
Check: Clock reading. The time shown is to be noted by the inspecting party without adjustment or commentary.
9:15
